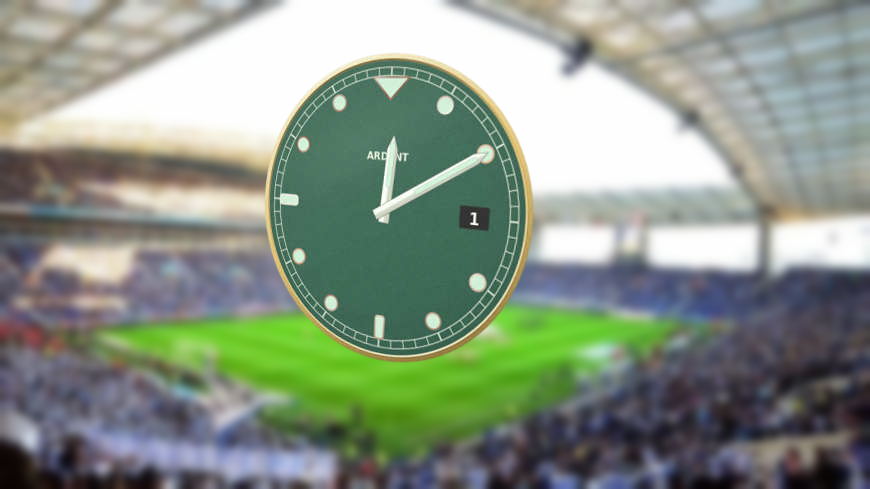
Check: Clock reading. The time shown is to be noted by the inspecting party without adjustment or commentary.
12:10
